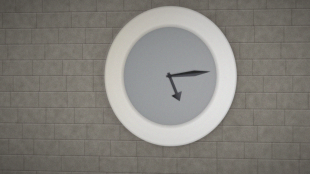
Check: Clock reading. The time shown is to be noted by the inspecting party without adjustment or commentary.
5:14
